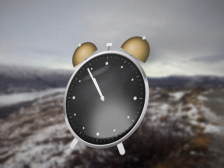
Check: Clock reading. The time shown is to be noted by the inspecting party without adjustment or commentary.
10:54
